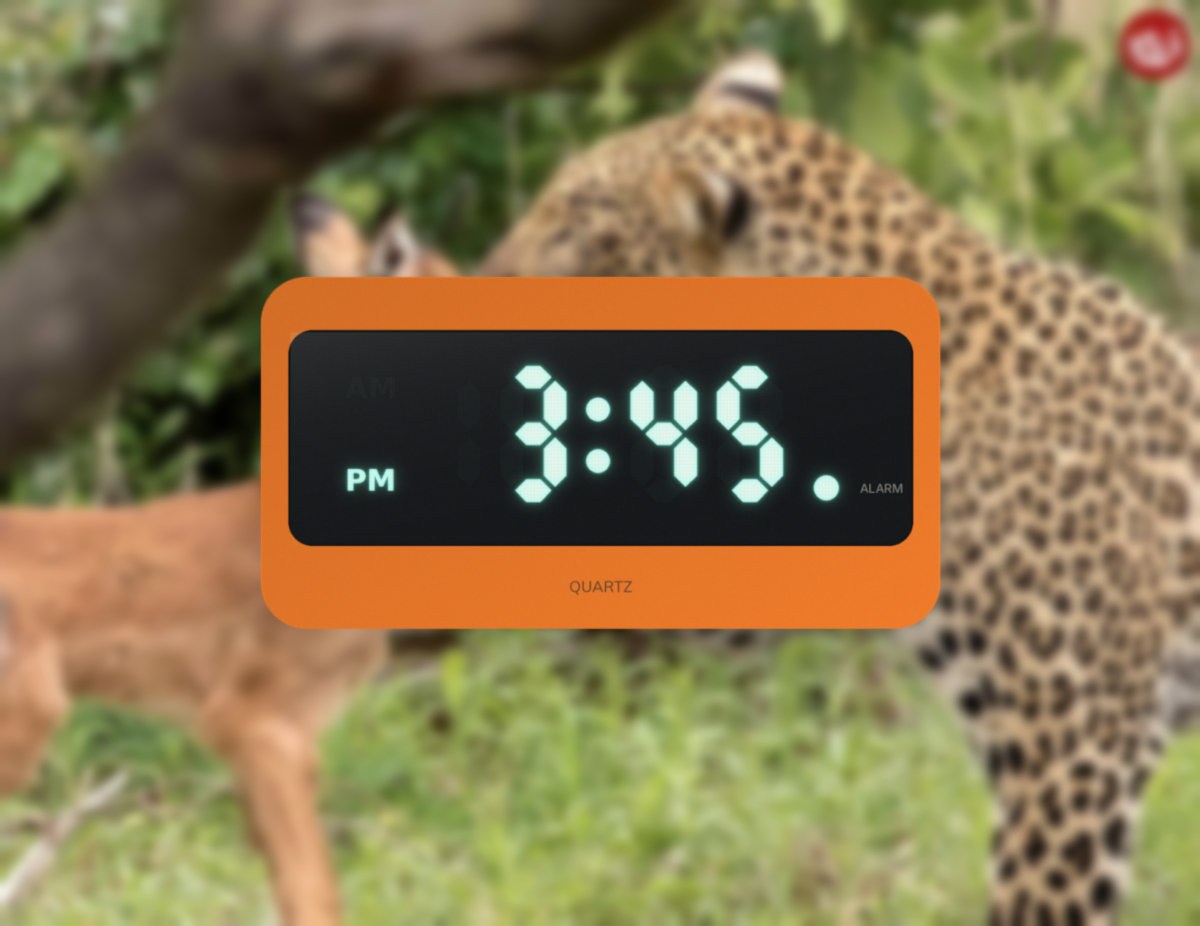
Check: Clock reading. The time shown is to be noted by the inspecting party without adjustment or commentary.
3:45
